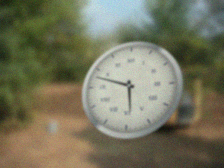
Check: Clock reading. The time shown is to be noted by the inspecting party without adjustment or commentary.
5:48
